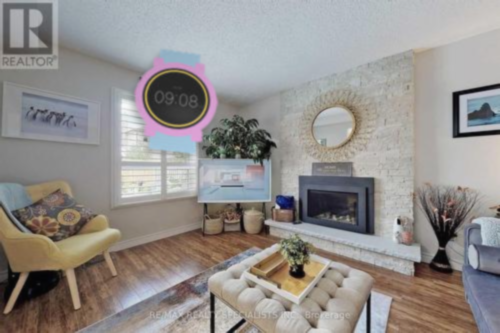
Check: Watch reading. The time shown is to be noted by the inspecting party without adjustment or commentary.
9:08
